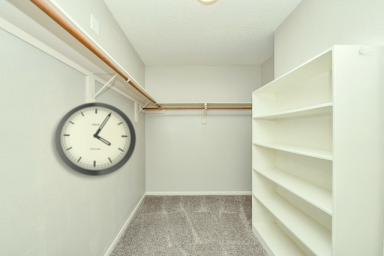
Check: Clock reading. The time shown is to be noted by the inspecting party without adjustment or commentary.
4:05
